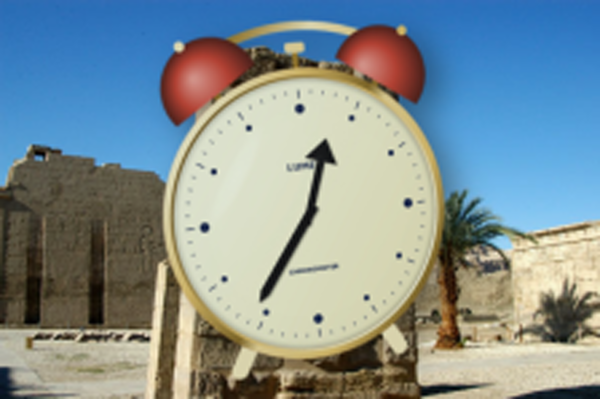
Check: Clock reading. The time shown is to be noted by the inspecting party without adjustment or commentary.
12:36
